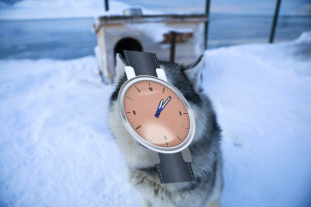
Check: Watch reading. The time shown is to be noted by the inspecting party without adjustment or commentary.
1:08
